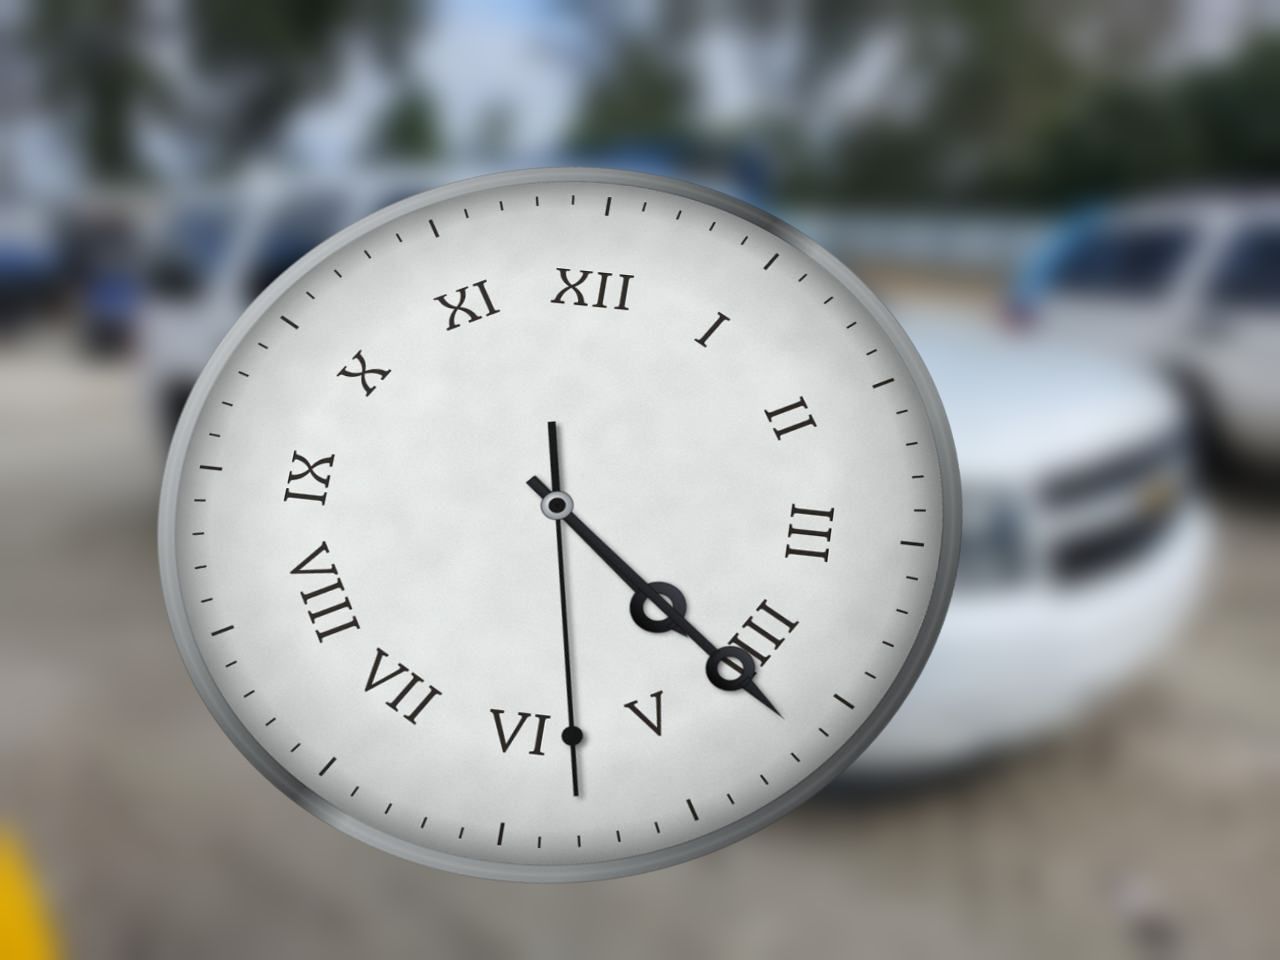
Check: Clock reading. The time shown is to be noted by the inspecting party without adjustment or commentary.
4:21:28
